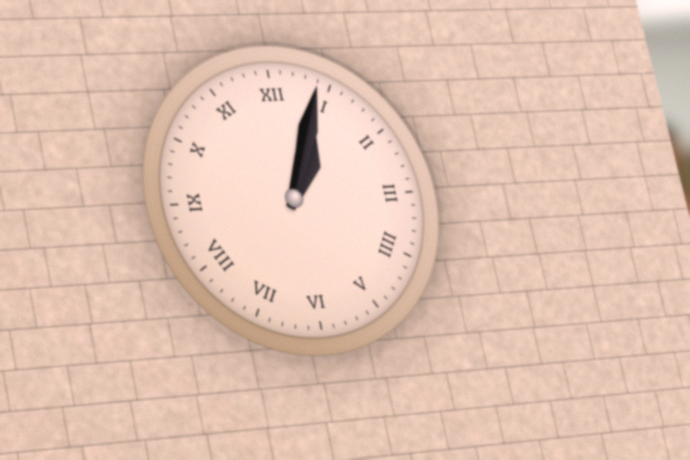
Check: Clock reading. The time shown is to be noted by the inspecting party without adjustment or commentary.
1:04
